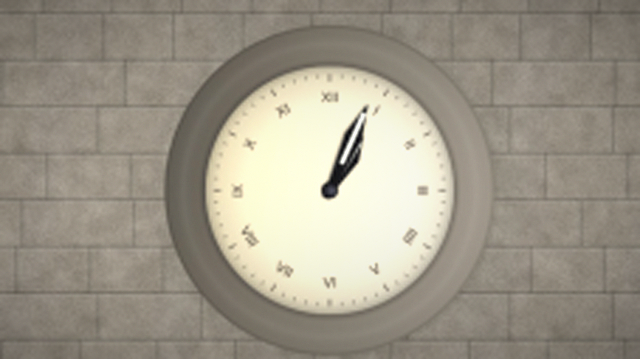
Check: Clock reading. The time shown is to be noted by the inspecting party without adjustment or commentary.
1:04
